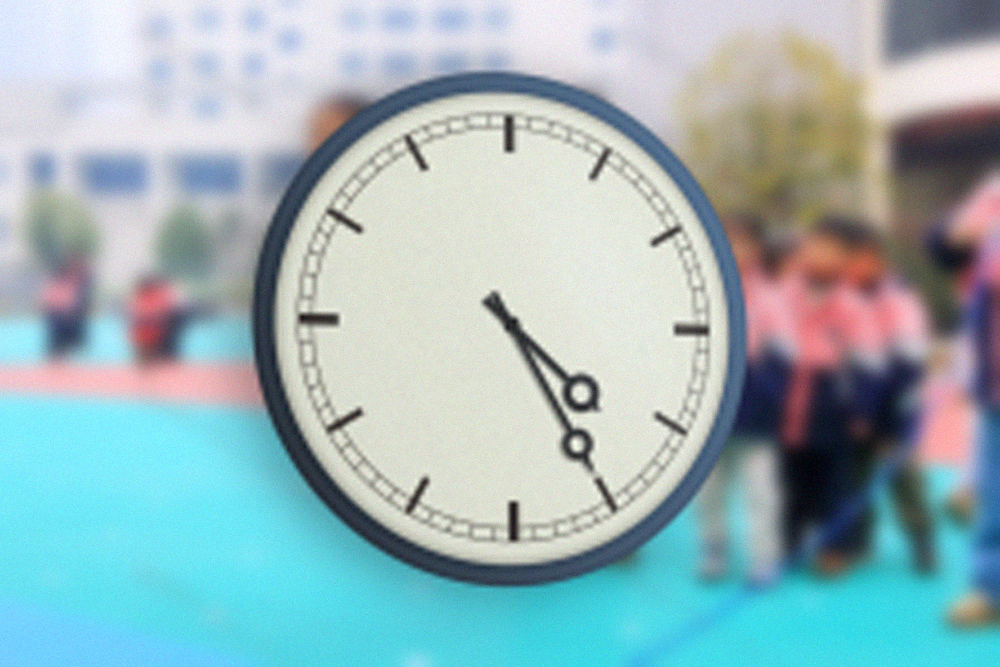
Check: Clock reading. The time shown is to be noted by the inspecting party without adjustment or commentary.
4:25
